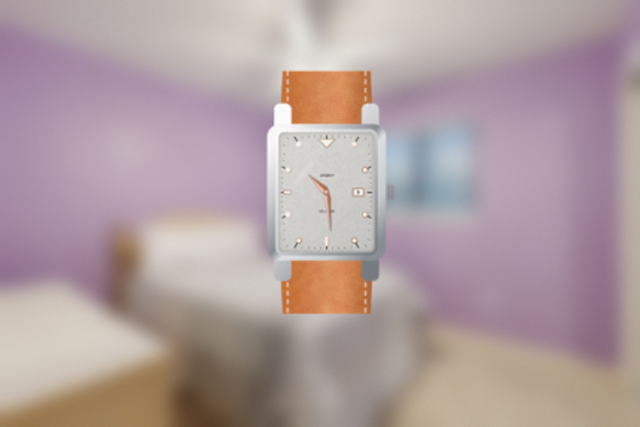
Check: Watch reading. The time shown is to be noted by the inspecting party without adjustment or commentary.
10:29
